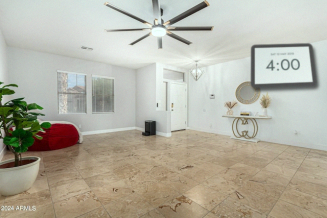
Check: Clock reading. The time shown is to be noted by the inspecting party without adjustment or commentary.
4:00
